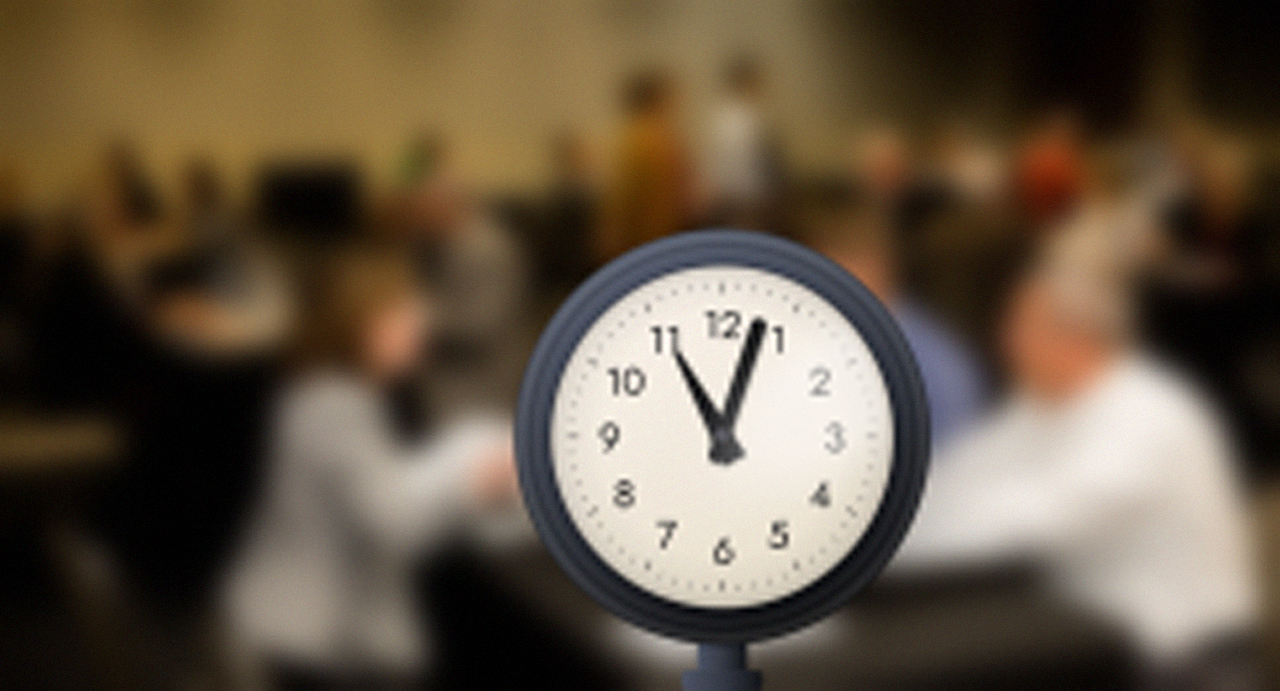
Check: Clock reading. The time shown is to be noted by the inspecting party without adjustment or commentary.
11:03
